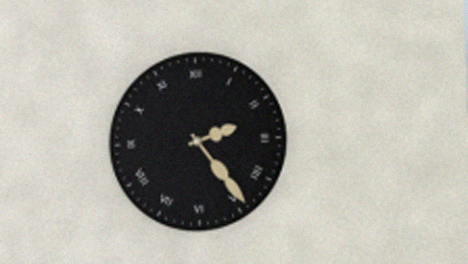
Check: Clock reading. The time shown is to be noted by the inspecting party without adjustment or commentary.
2:24
